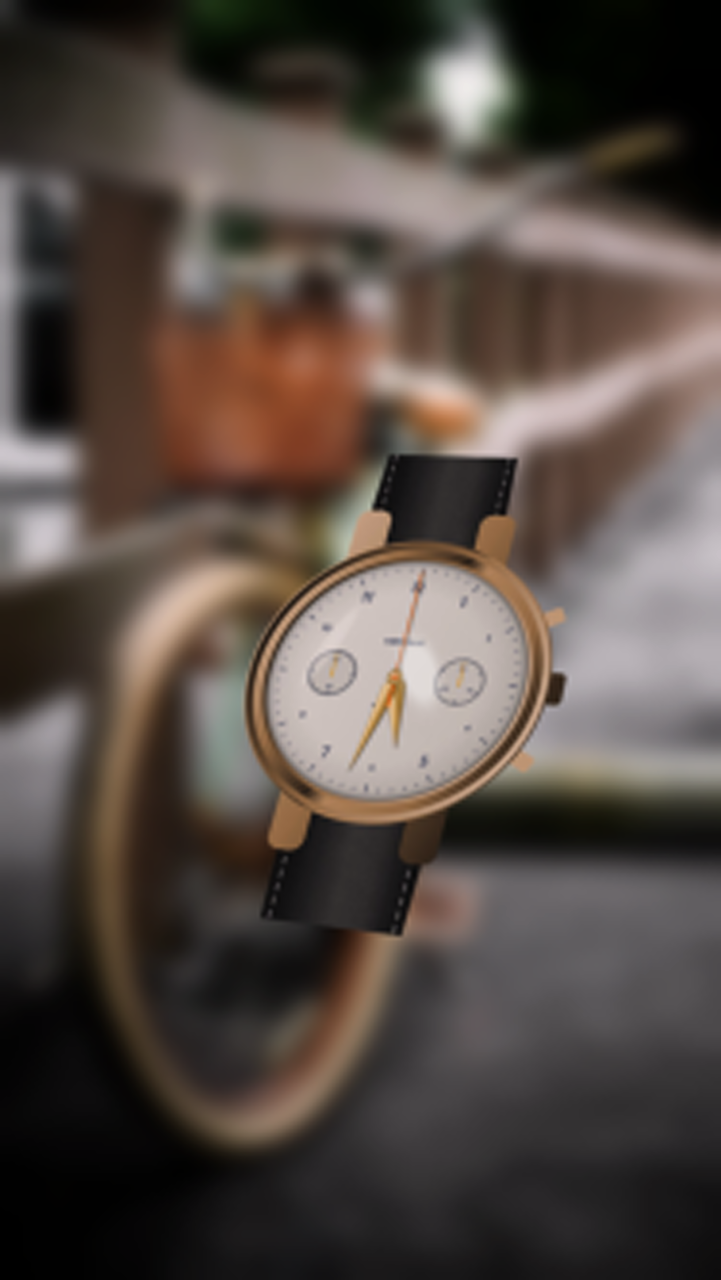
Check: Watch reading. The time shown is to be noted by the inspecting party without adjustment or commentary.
5:32
